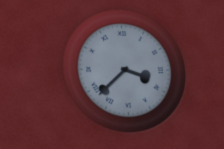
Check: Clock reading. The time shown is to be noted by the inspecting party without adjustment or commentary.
3:38
